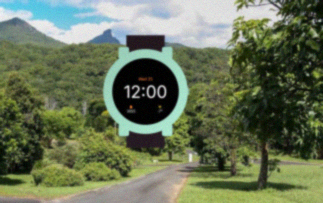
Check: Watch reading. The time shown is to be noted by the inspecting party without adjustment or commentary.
12:00
